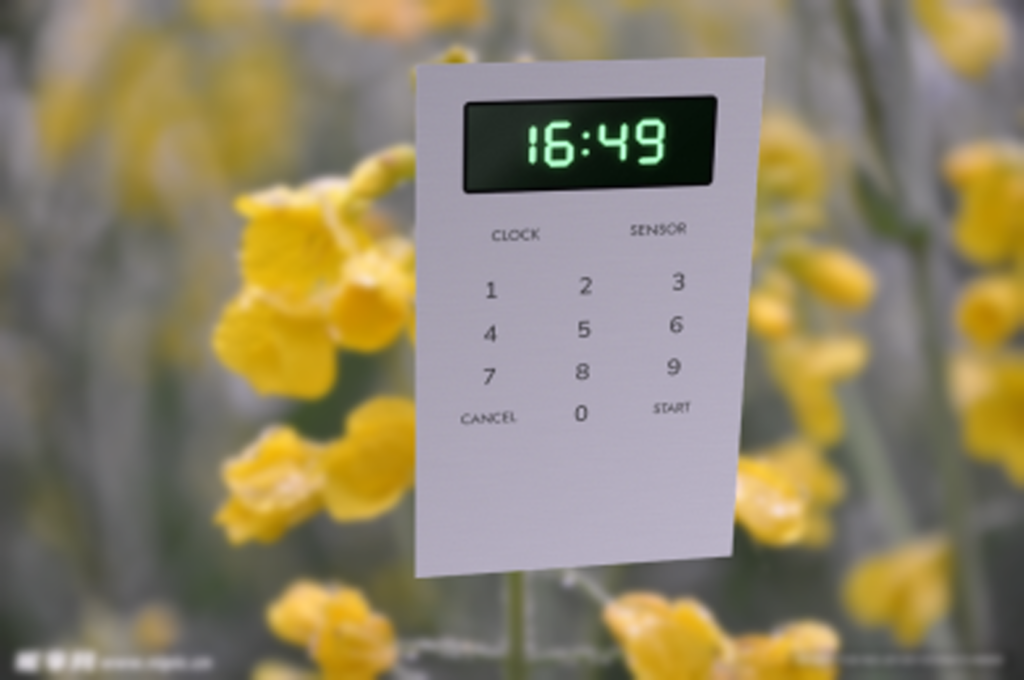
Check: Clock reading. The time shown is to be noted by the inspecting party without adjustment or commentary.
16:49
